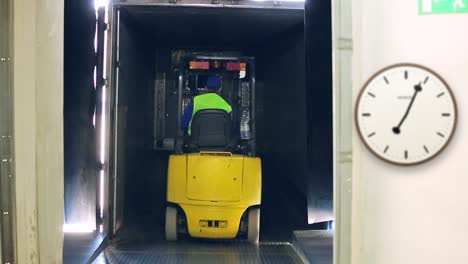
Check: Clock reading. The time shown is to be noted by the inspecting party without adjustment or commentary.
7:04
